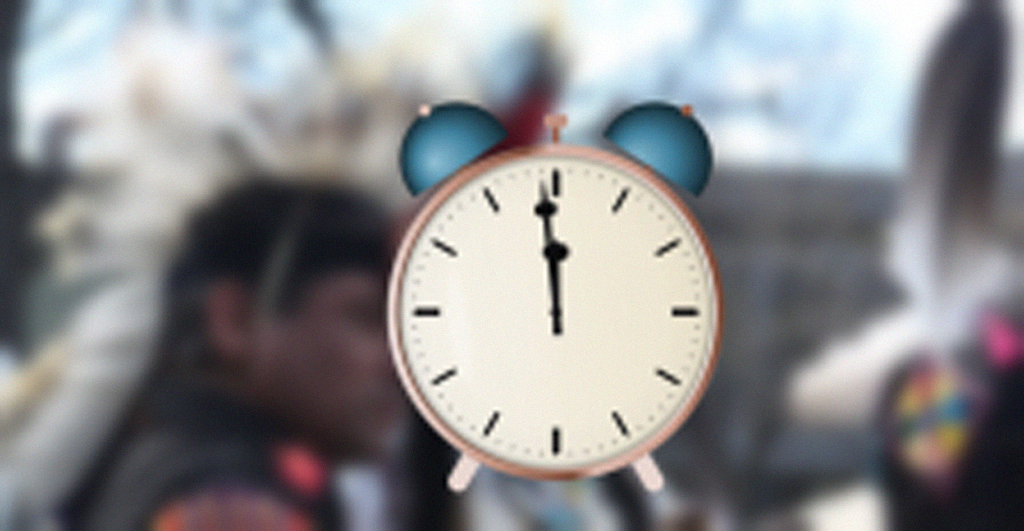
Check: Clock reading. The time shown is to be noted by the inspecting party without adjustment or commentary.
11:59
